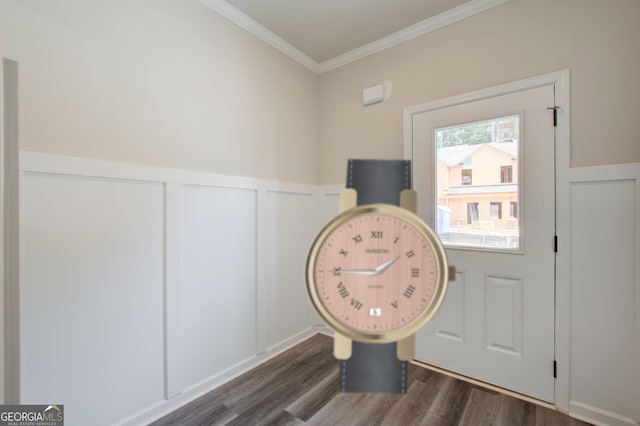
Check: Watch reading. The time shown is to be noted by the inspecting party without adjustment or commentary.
1:45
